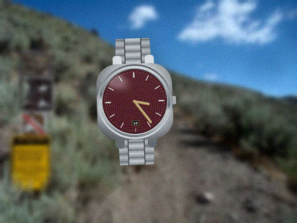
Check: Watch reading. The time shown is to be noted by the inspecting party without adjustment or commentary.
3:24
